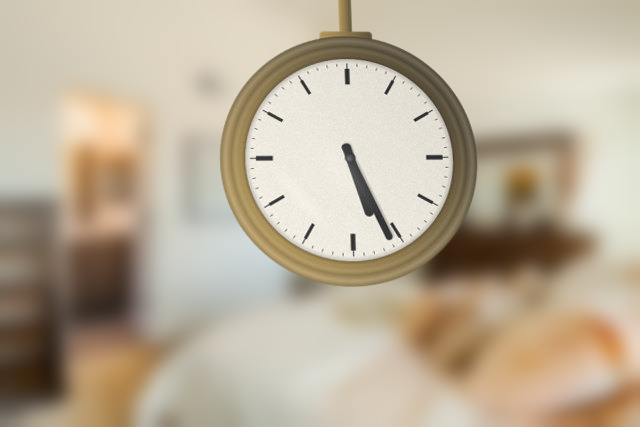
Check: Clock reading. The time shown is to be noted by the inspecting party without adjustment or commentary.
5:26
